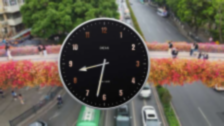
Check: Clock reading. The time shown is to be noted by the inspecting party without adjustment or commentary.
8:32
